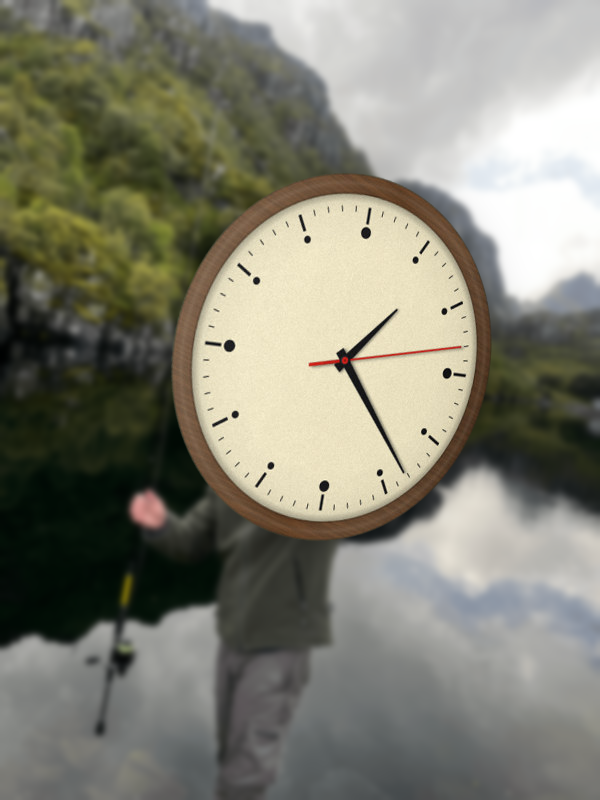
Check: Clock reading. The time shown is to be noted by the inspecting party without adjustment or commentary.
1:23:13
